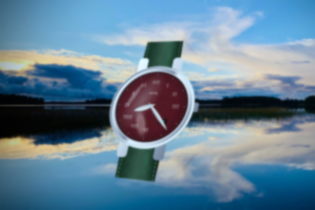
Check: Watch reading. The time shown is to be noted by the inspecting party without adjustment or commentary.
8:23
